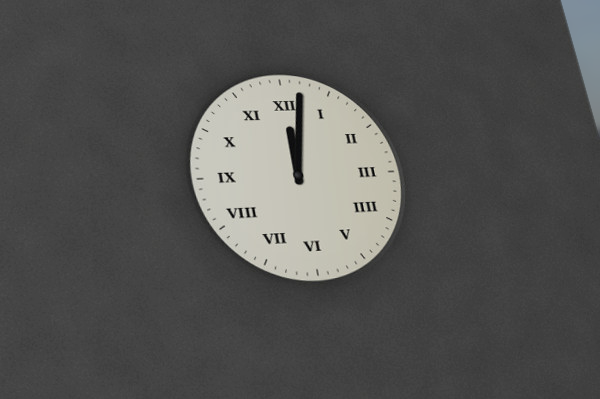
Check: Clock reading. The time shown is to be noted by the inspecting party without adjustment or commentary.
12:02
